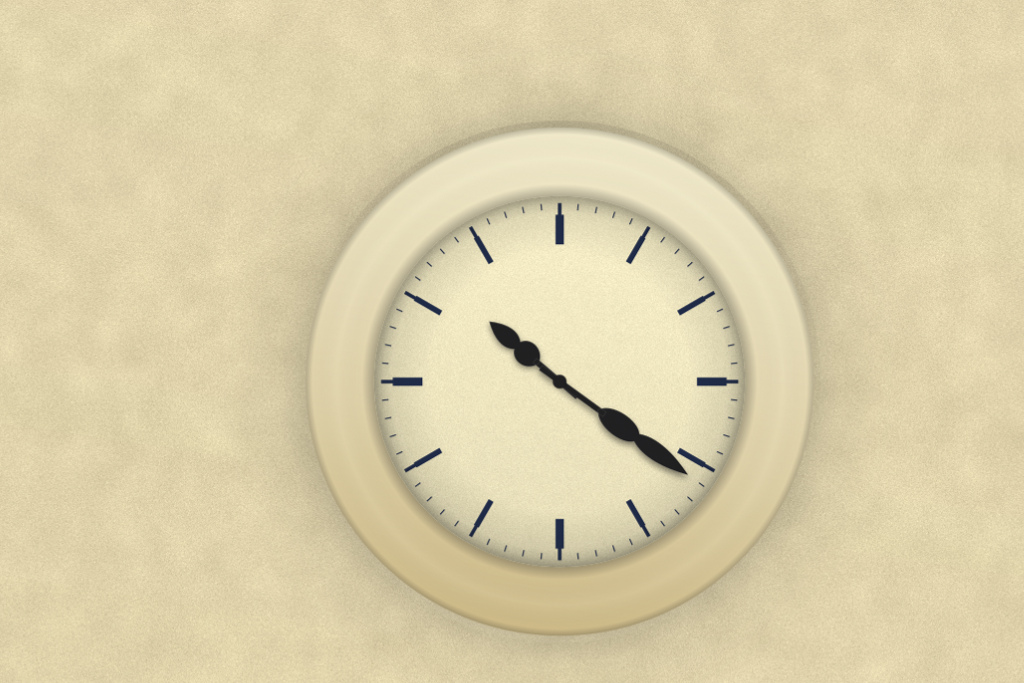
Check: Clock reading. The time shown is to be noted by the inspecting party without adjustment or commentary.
10:21
